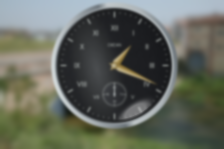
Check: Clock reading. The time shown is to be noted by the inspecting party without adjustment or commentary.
1:19
